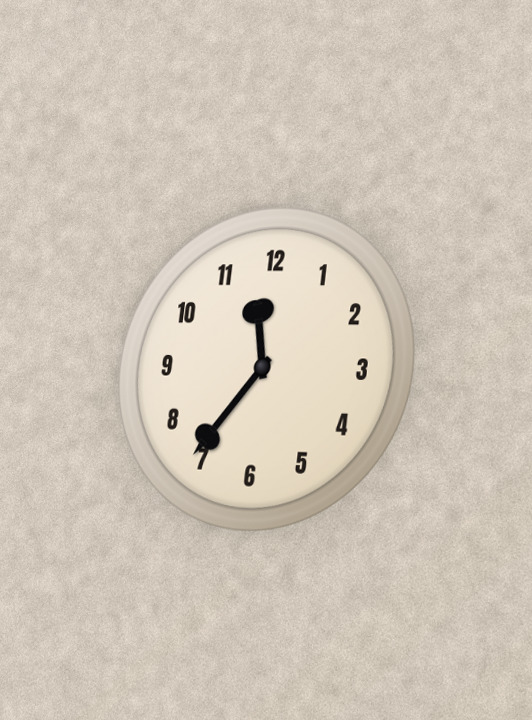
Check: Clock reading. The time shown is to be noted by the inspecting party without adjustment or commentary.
11:36
